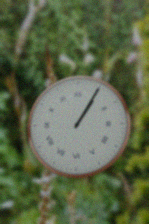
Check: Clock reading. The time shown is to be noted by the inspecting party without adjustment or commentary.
1:05
